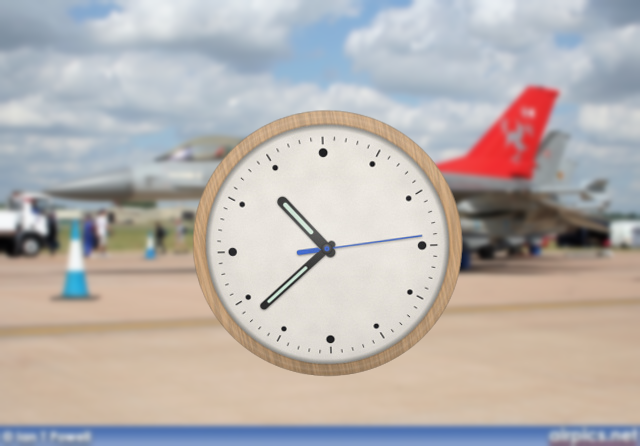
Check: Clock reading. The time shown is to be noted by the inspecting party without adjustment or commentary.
10:38:14
